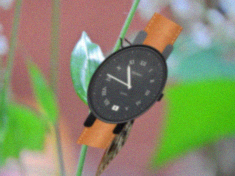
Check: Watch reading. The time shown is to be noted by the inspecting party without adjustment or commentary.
10:46
